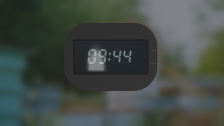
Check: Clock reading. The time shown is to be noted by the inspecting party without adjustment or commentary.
9:44
